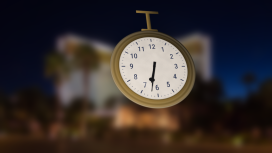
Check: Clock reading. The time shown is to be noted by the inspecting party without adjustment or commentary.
6:32
